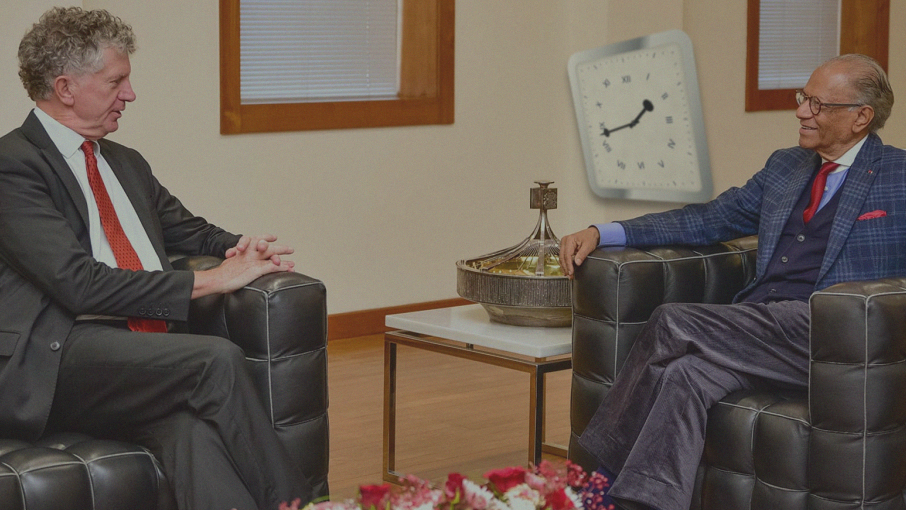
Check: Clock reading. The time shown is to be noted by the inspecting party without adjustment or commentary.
1:43
